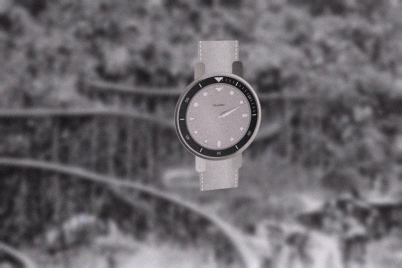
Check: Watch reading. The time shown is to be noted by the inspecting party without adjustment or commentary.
2:11
